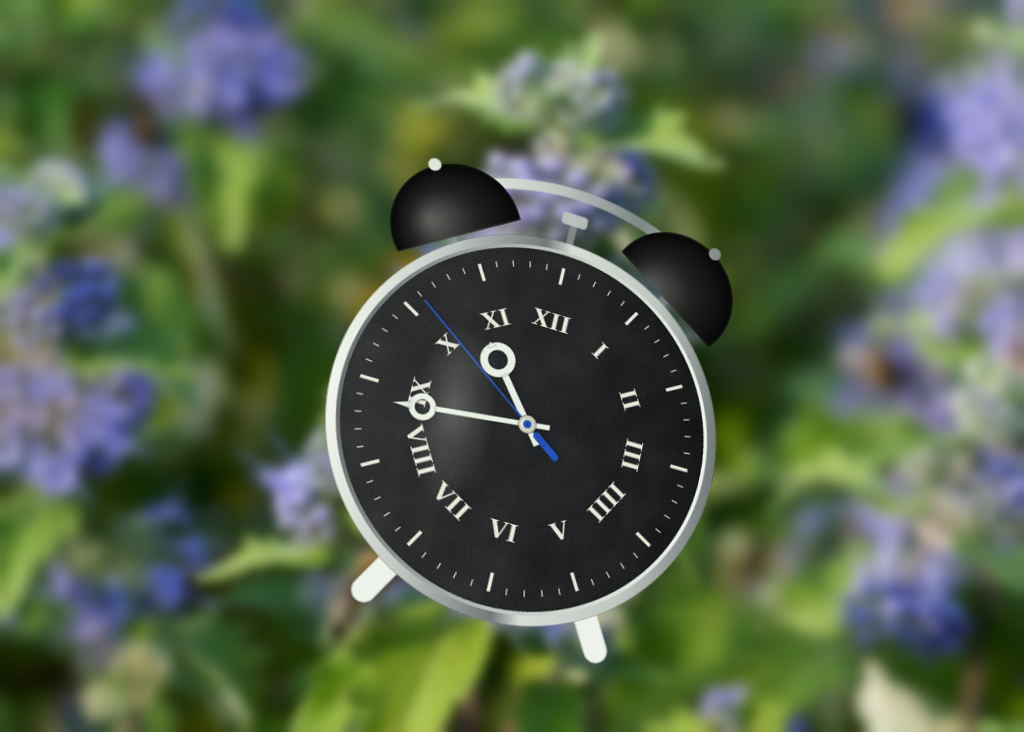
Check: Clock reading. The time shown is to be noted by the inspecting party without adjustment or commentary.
10:43:51
